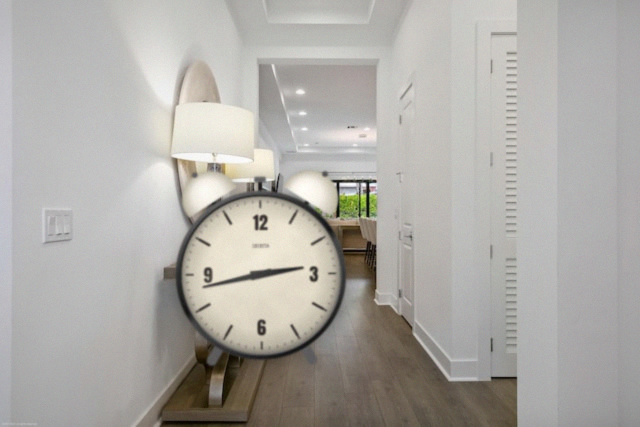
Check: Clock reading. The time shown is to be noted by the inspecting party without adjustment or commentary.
2:43
